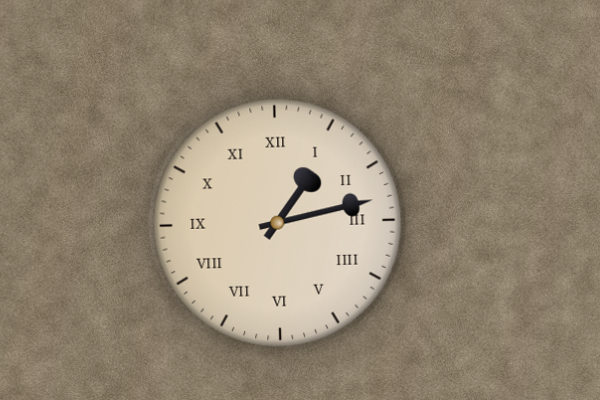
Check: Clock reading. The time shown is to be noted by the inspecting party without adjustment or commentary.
1:13
